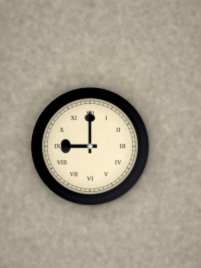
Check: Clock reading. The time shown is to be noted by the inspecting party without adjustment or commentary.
9:00
